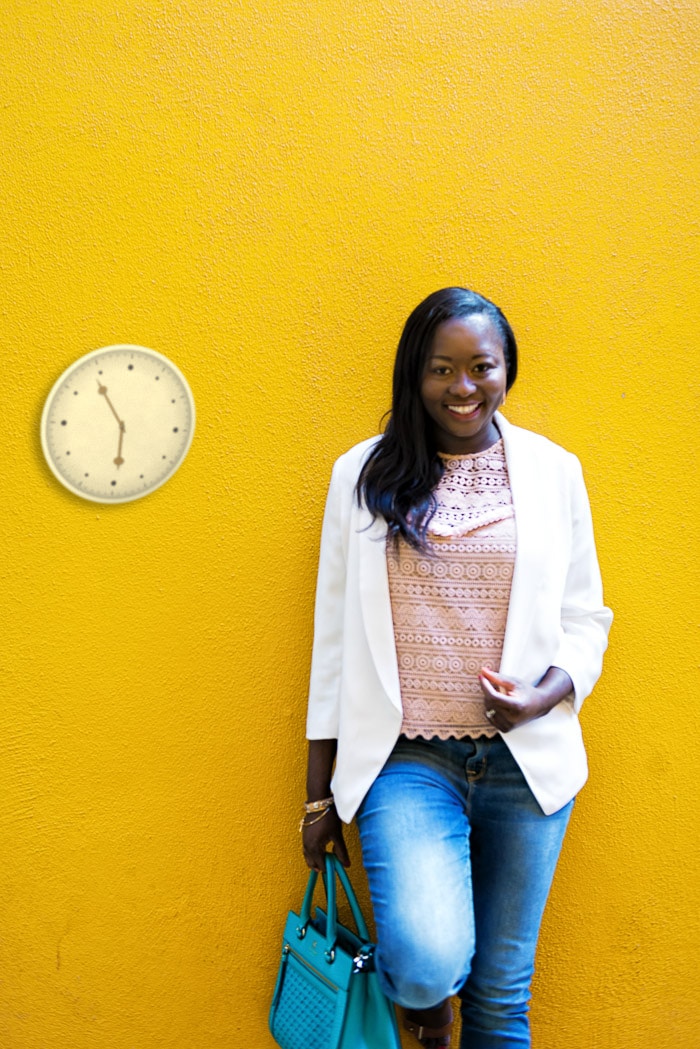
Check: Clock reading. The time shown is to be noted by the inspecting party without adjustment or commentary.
5:54
